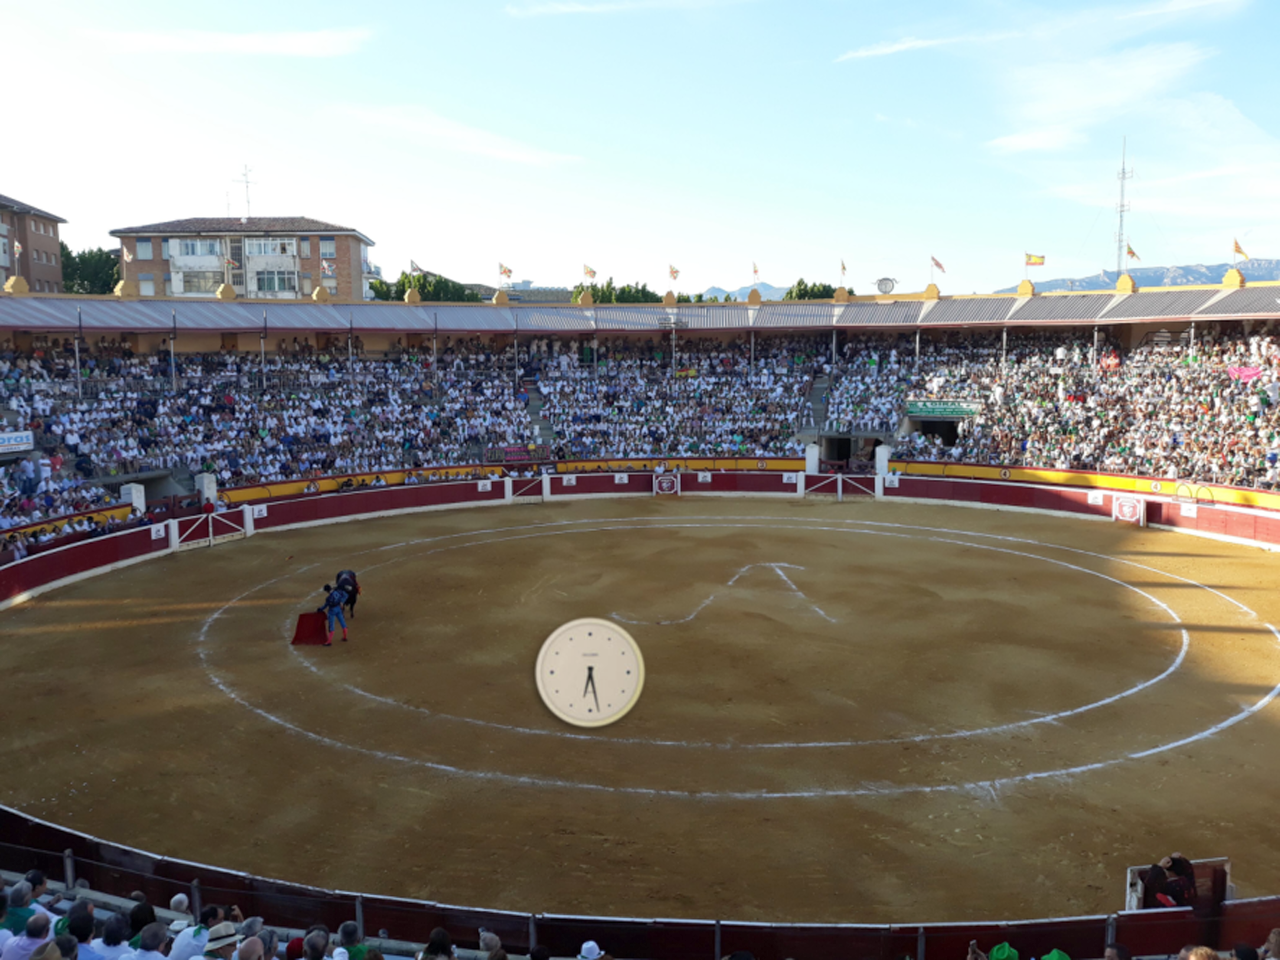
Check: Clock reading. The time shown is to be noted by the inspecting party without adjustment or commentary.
6:28
